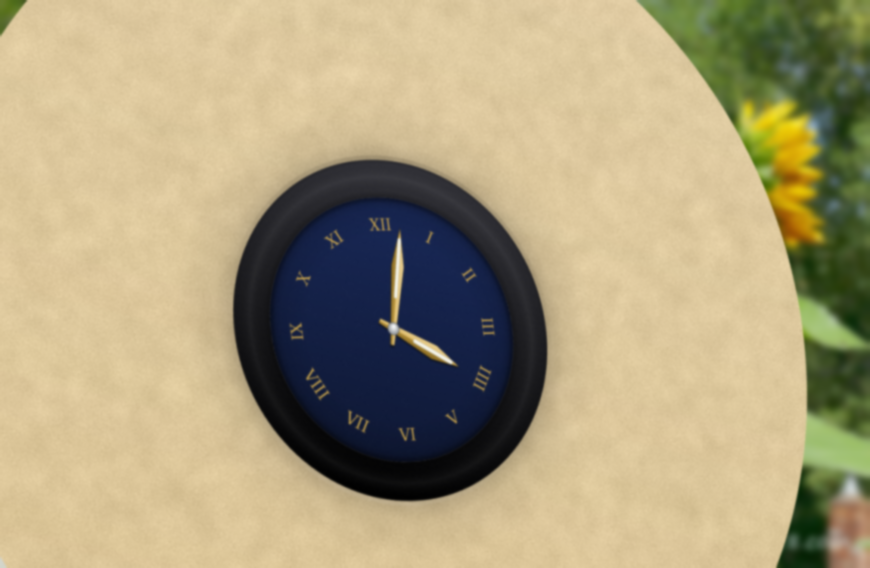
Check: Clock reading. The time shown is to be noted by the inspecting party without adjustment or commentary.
4:02
